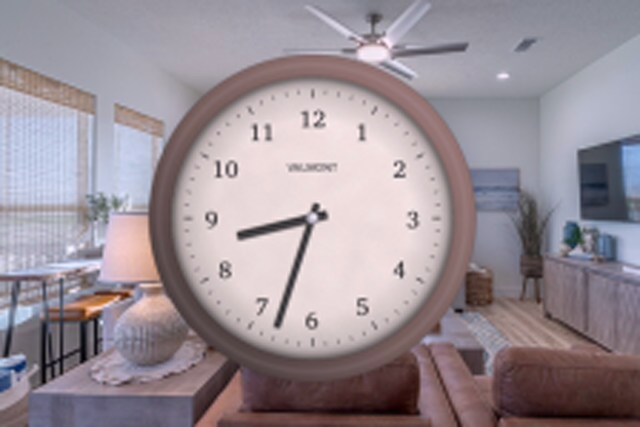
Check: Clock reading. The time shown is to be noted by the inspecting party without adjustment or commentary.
8:33
